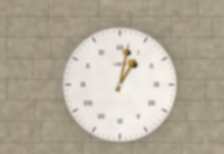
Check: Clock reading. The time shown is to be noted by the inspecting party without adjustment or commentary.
1:02
